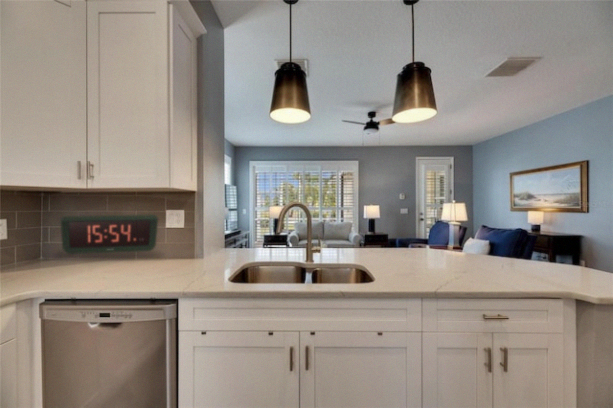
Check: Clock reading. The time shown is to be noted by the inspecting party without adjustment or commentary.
15:54
